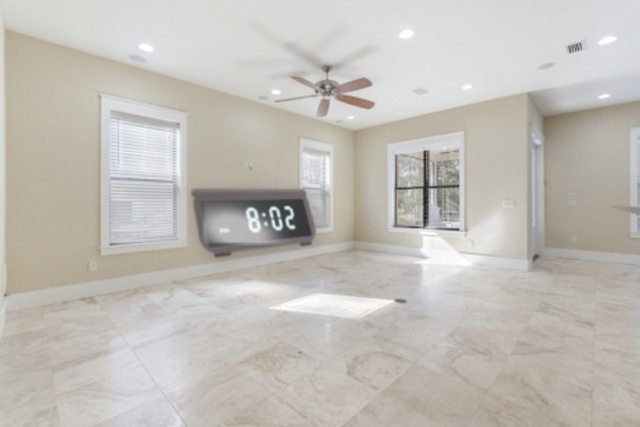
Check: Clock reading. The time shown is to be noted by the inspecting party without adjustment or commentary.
8:02
